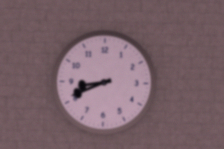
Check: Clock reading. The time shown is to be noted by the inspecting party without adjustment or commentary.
8:41
